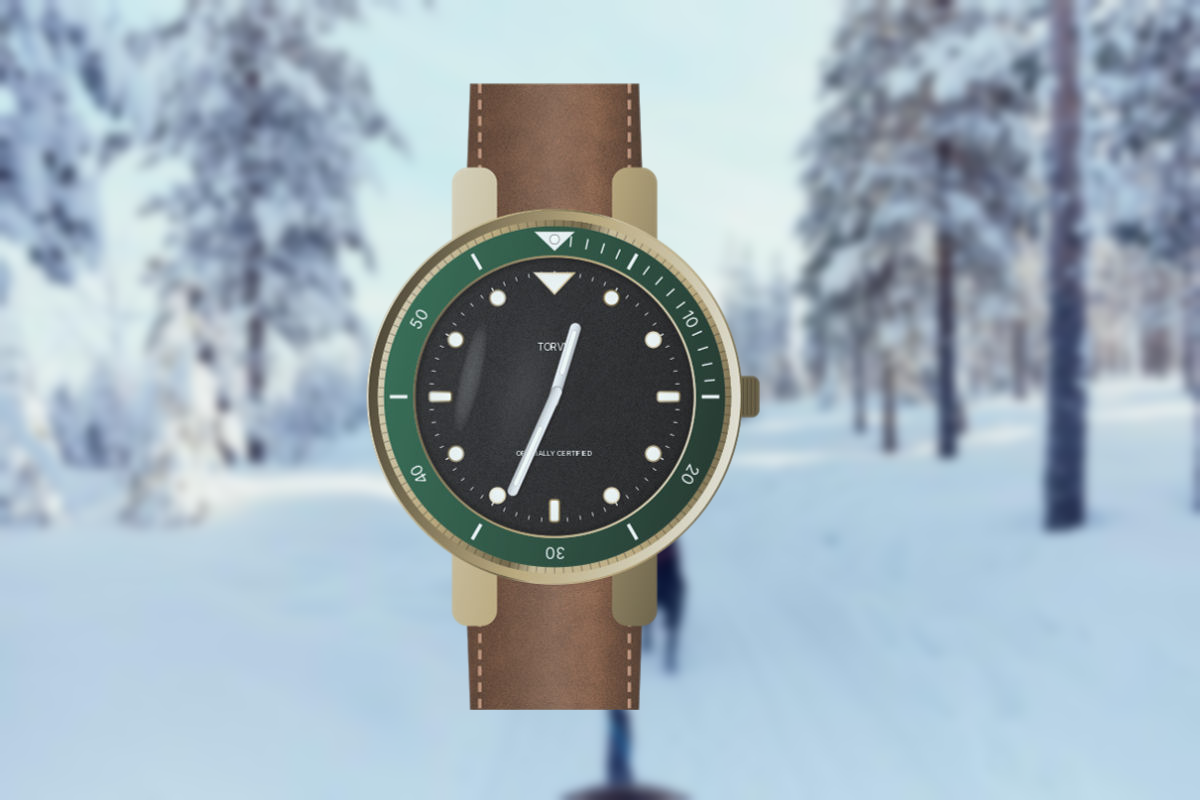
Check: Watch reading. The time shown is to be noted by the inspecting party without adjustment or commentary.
12:34
